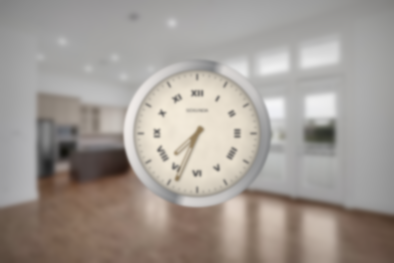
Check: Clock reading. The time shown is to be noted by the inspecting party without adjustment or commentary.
7:34
